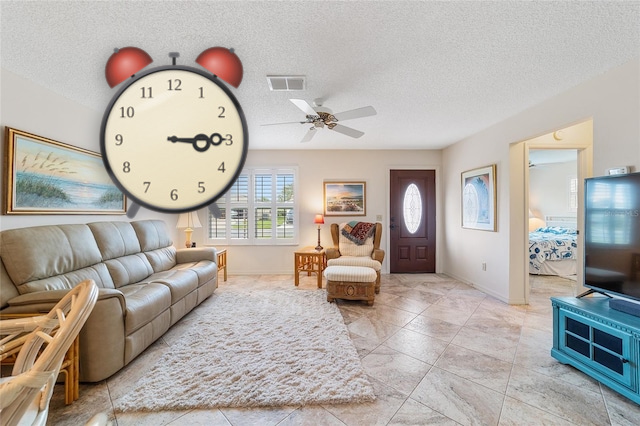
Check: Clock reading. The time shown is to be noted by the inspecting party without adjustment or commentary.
3:15
